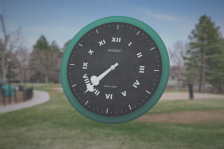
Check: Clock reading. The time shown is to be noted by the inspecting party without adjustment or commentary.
7:37
